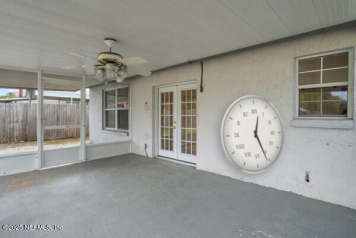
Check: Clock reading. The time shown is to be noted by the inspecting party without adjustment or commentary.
12:26
